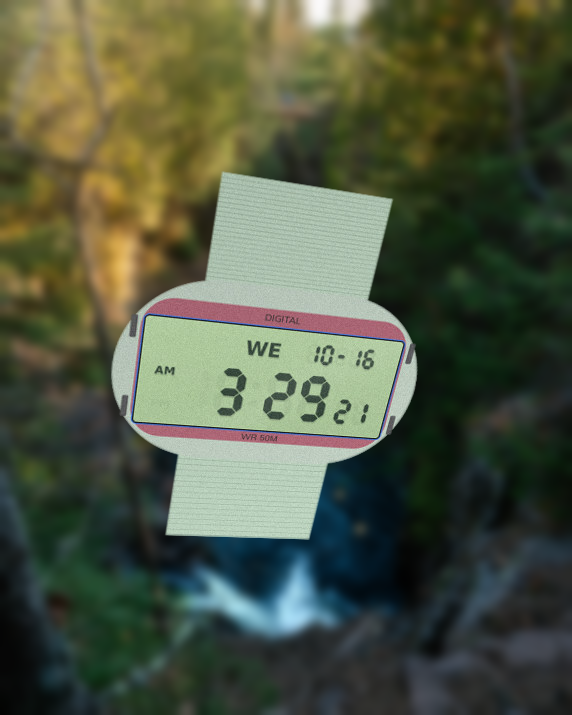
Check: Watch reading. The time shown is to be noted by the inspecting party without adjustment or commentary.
3:29:21
